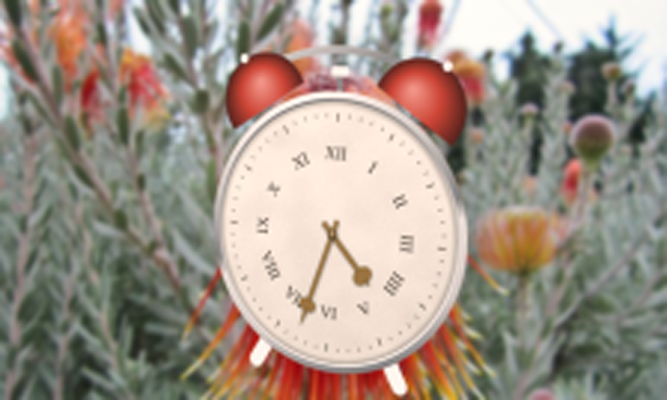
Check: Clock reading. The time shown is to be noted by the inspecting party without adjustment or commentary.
4:33
